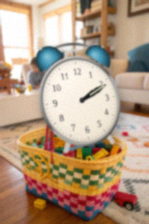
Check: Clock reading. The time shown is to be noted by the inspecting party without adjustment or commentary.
2:11
